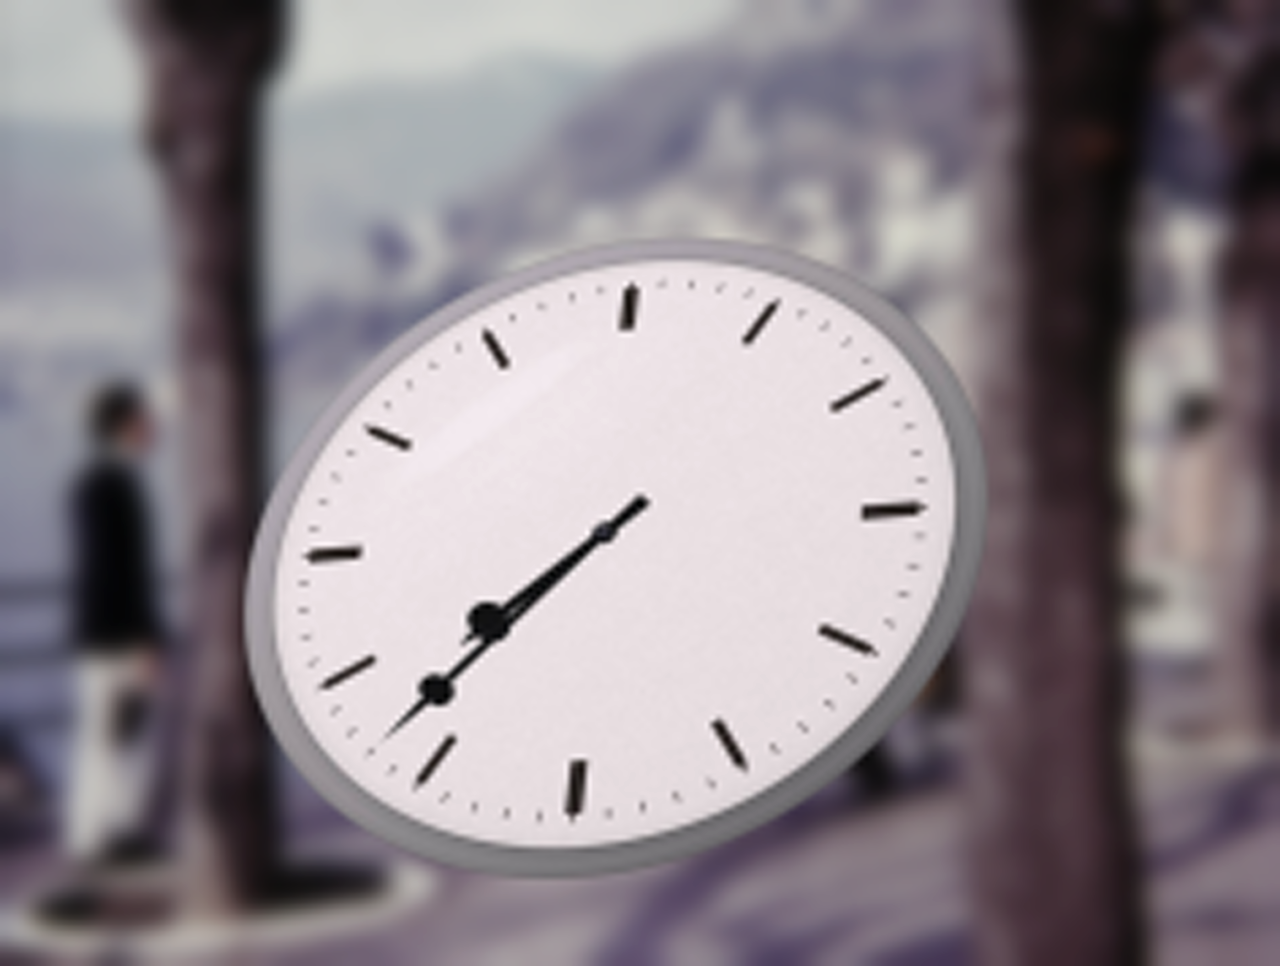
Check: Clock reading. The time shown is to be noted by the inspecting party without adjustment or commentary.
7:37
